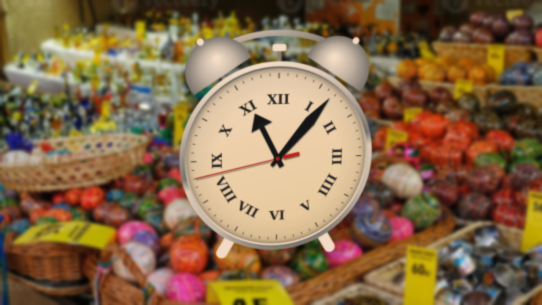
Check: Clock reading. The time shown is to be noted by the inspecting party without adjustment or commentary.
11:06:43
